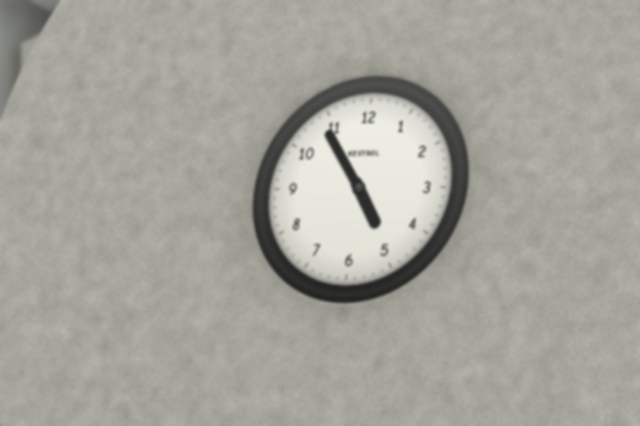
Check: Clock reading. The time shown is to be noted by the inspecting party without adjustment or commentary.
4:54
